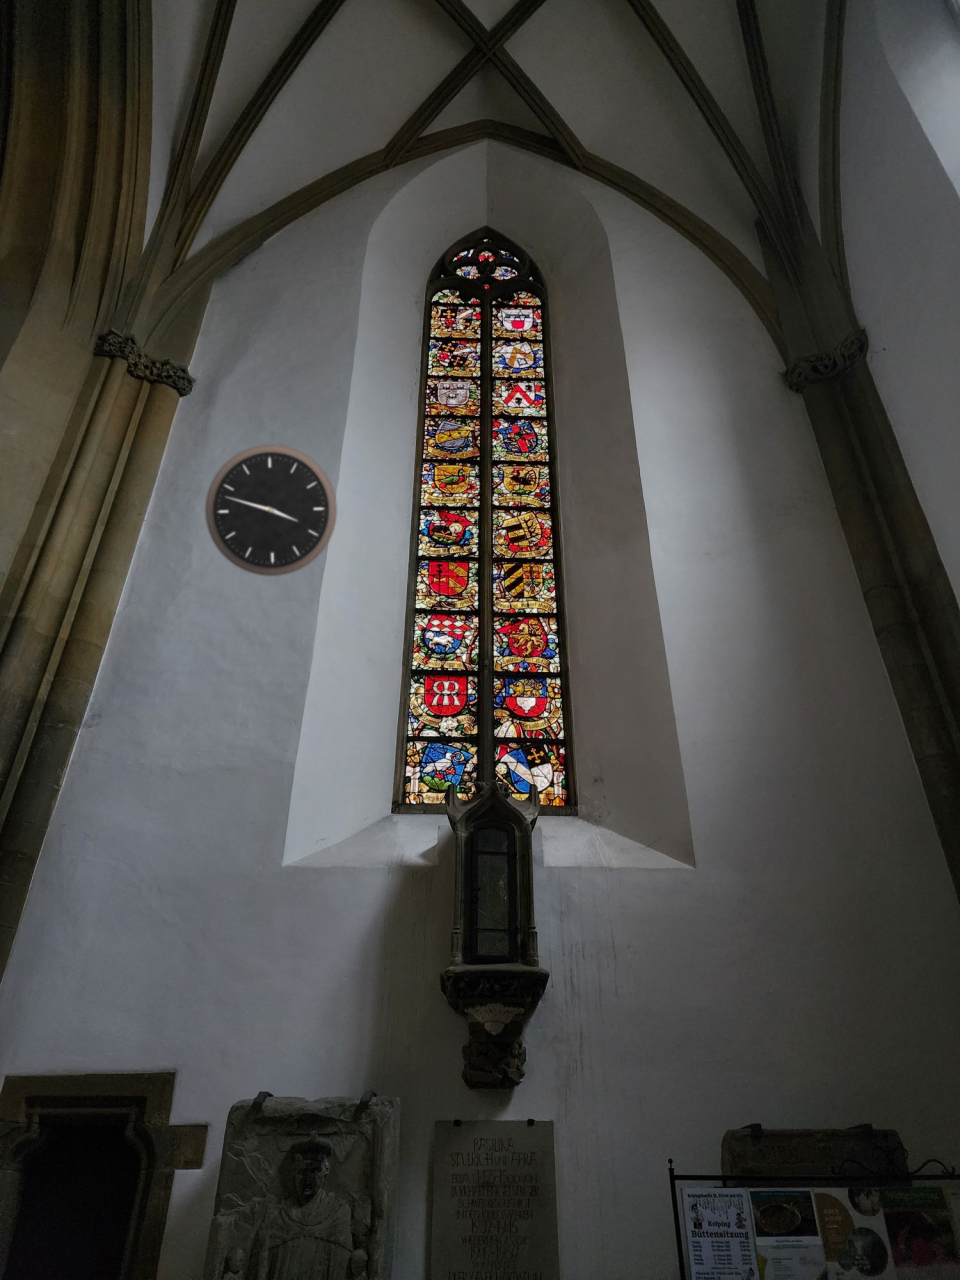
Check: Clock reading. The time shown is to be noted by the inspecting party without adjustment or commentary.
3:48
